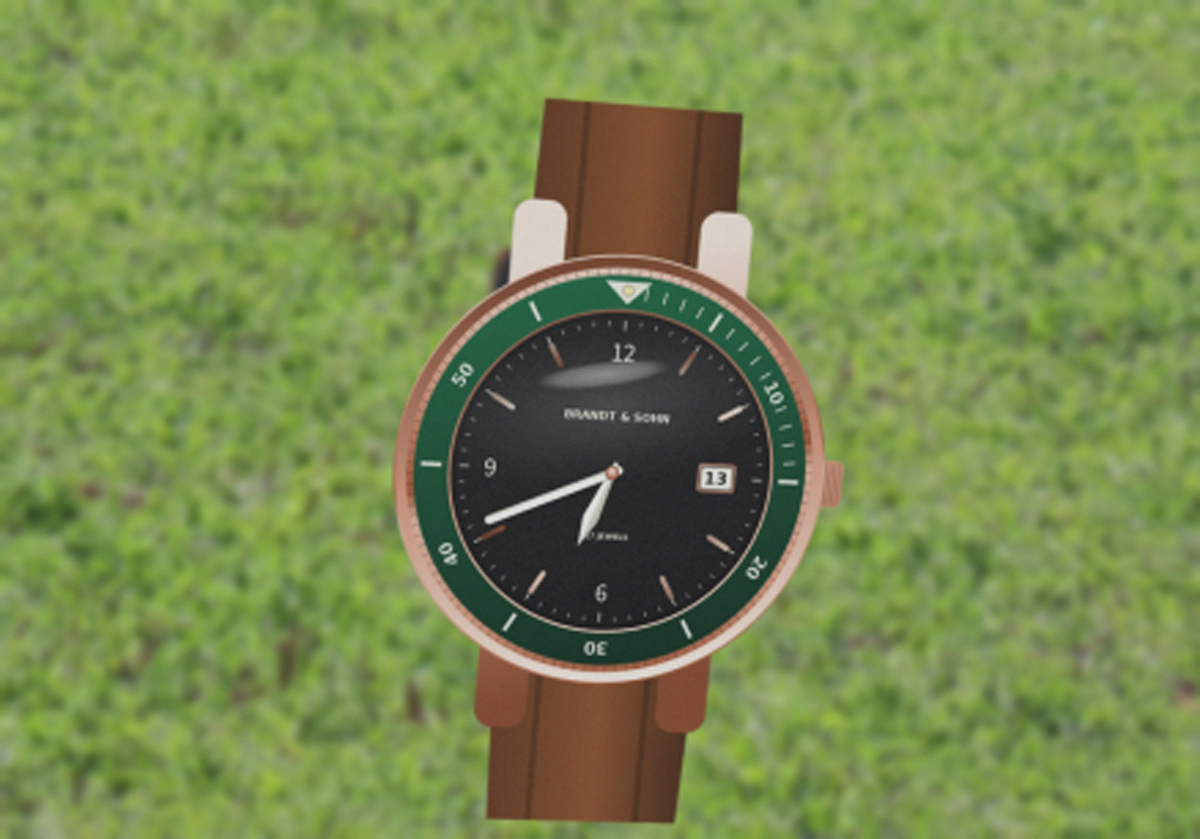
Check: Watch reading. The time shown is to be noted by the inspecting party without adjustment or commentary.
6:41
